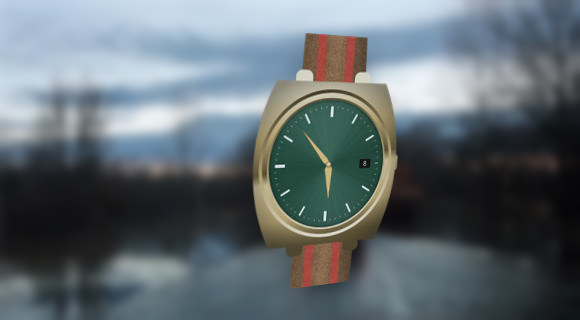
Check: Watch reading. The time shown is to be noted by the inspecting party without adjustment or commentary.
5:53
